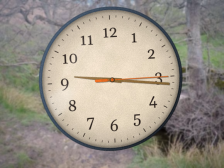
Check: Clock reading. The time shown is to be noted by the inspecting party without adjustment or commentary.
9:16:15
